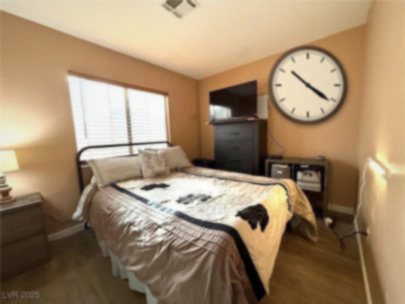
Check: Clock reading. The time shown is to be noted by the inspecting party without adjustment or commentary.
10:21
